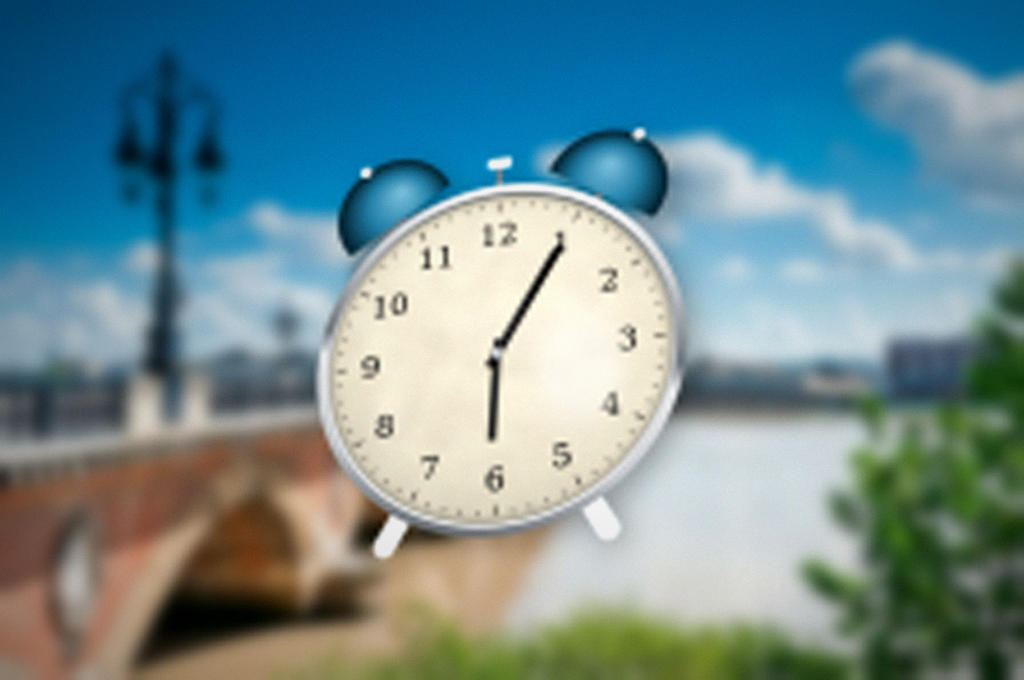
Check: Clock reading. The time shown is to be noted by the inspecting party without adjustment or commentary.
6:05
